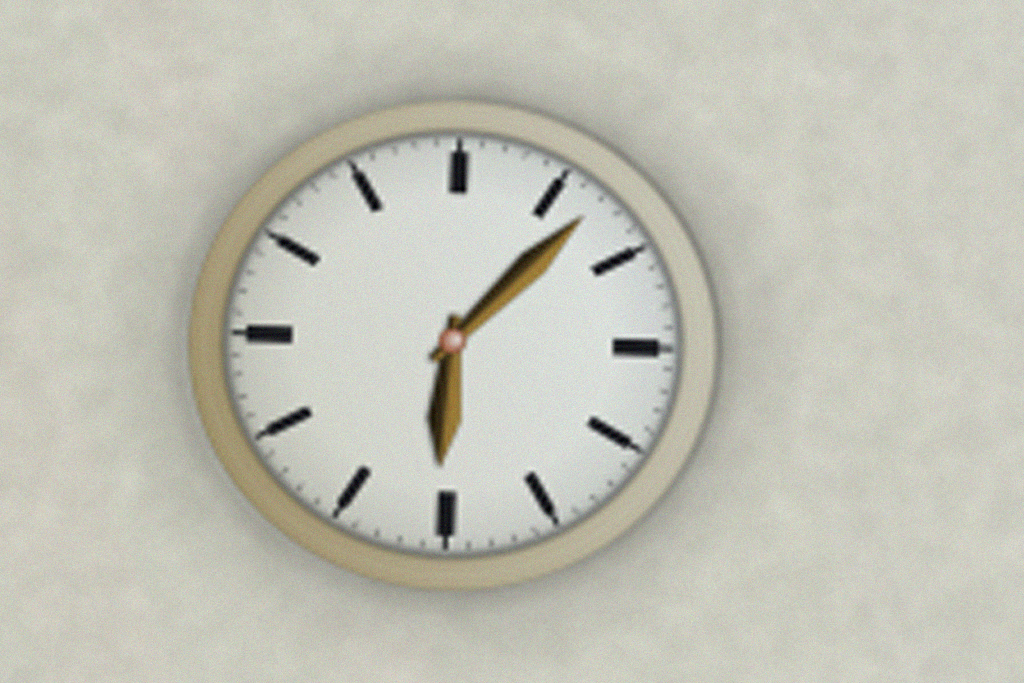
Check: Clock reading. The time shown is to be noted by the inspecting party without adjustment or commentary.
6:07
